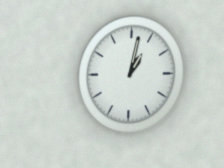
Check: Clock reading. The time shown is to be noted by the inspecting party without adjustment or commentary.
1:02
